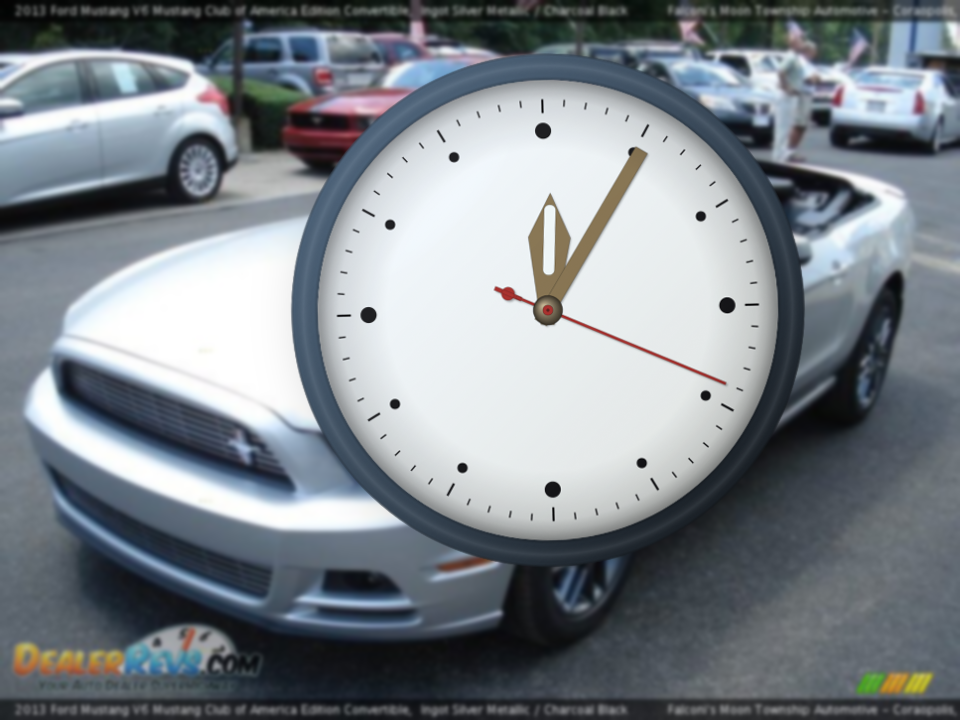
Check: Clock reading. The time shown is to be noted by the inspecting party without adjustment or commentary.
12:05:19
